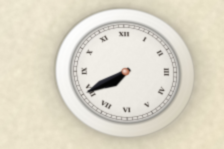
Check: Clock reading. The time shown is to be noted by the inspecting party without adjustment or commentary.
7:40
